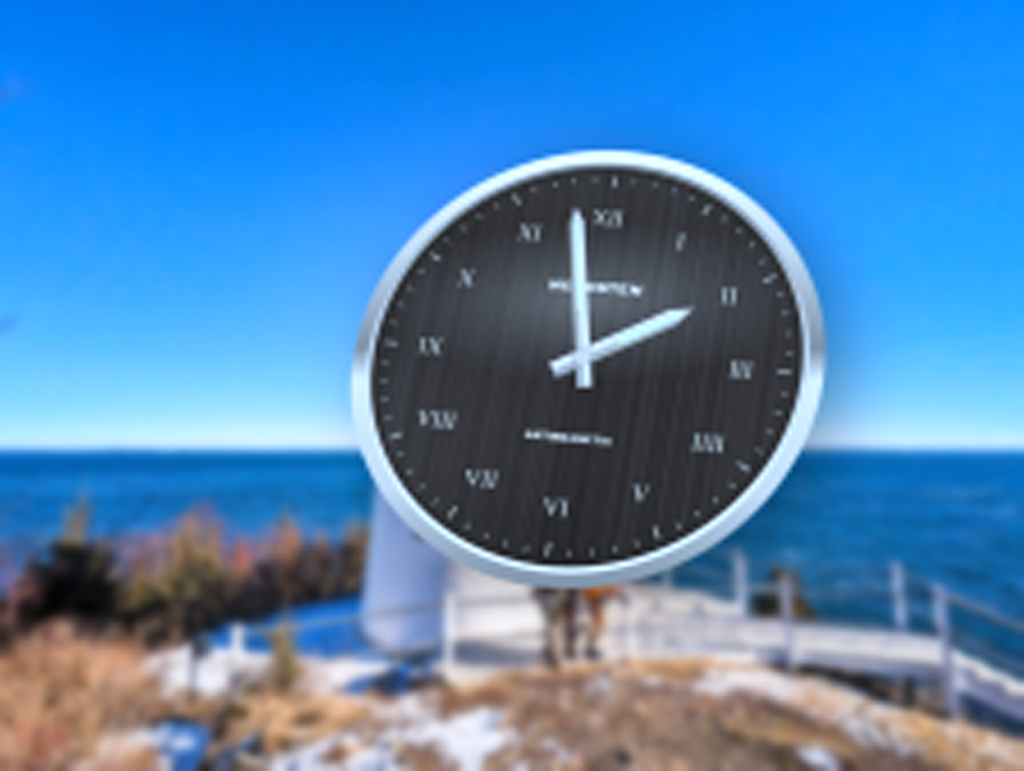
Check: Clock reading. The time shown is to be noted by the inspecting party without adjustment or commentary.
1:58
